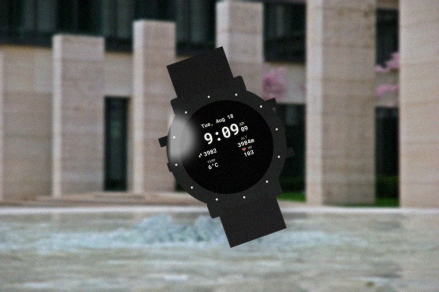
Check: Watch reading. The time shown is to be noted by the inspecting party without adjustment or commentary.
9:09
